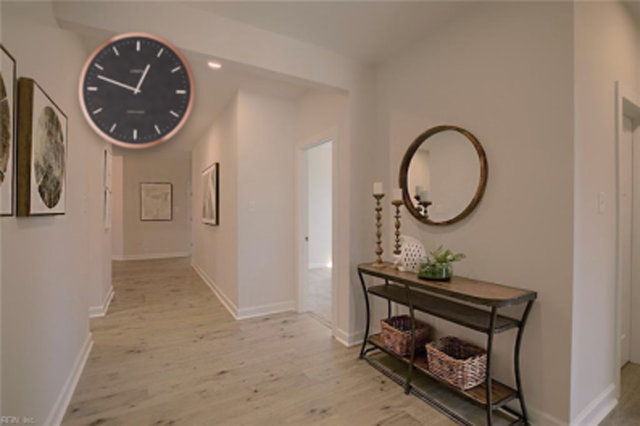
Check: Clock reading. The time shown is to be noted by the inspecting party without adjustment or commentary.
12:48
